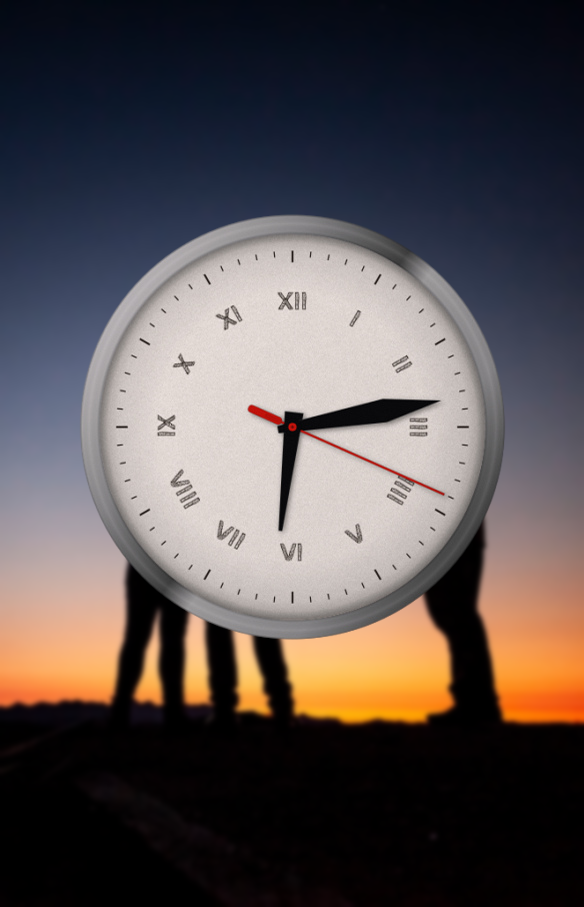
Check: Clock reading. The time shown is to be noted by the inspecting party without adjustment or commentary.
6:13:19
